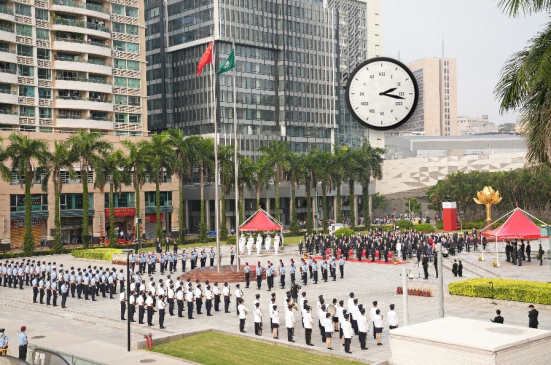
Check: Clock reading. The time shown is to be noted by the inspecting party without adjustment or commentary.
2:17
